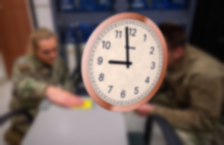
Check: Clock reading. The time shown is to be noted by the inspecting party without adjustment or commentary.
8:58
